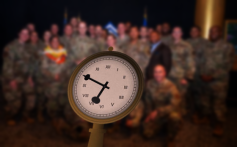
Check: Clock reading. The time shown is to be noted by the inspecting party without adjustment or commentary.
6:49
